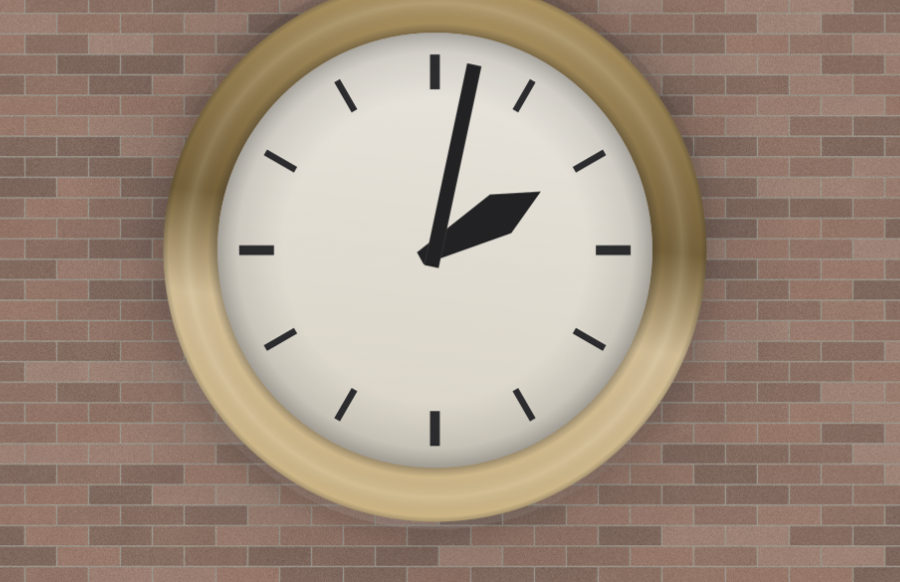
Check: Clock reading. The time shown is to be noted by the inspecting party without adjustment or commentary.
2:02
